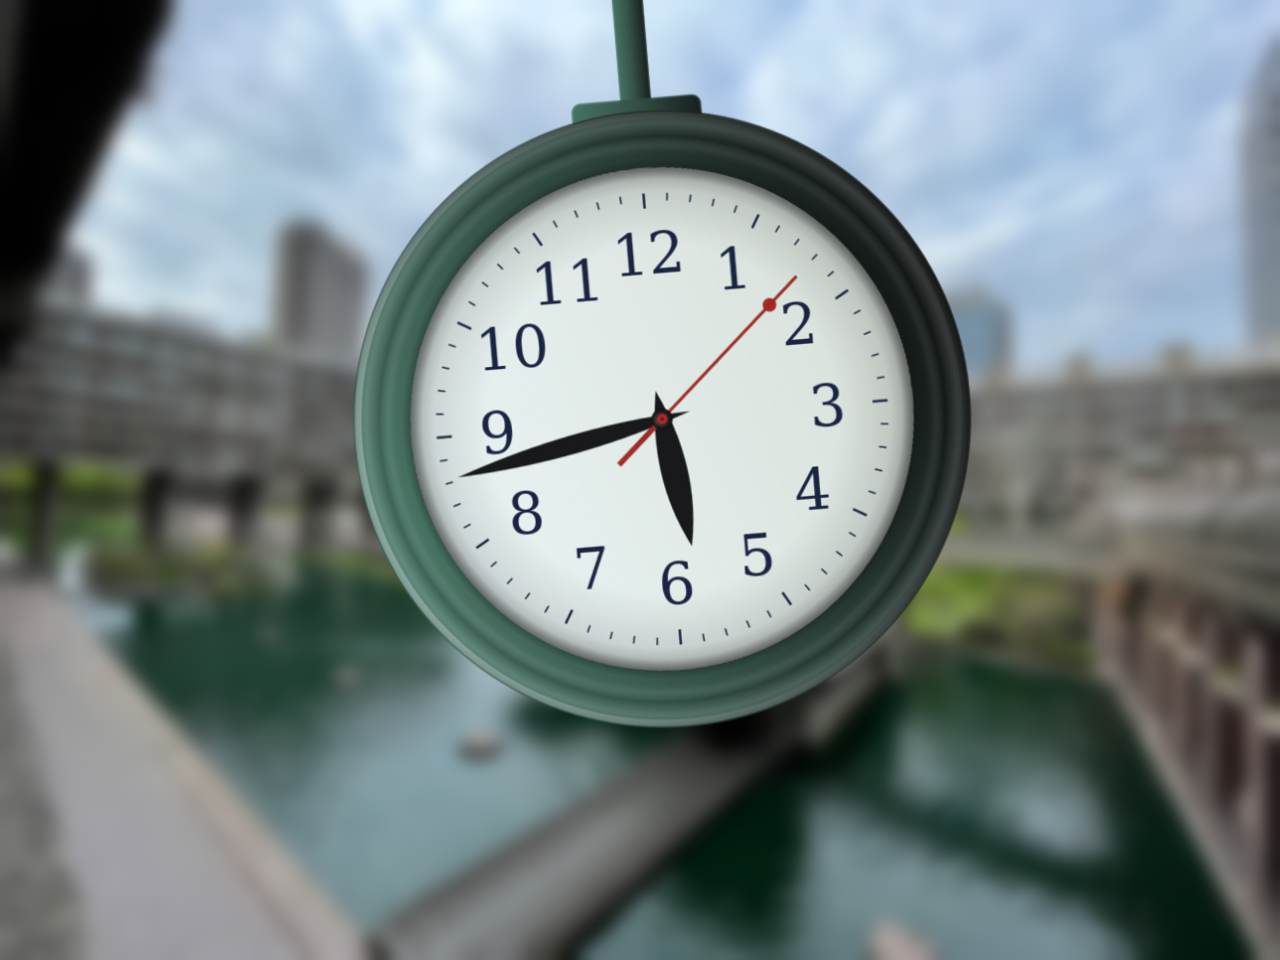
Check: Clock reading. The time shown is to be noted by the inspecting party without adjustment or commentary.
5:43:08
